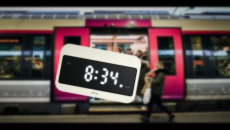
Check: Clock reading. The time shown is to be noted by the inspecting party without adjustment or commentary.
8:34
